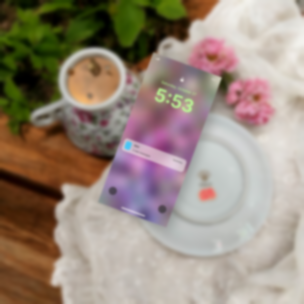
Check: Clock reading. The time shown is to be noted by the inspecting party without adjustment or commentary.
5:53
